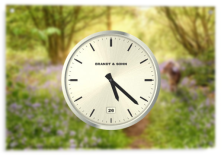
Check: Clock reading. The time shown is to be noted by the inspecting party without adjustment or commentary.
5:22
